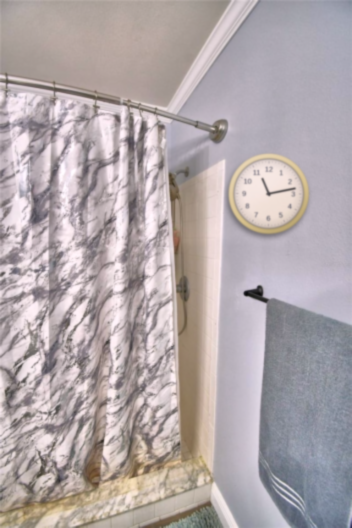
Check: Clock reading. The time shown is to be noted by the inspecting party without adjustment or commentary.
11:13
